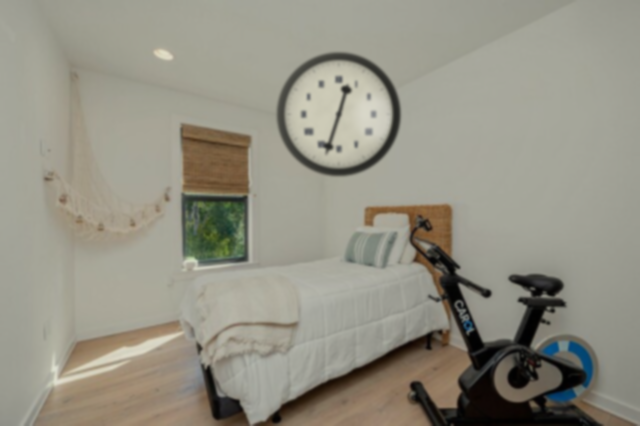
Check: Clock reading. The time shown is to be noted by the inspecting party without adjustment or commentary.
12:33
